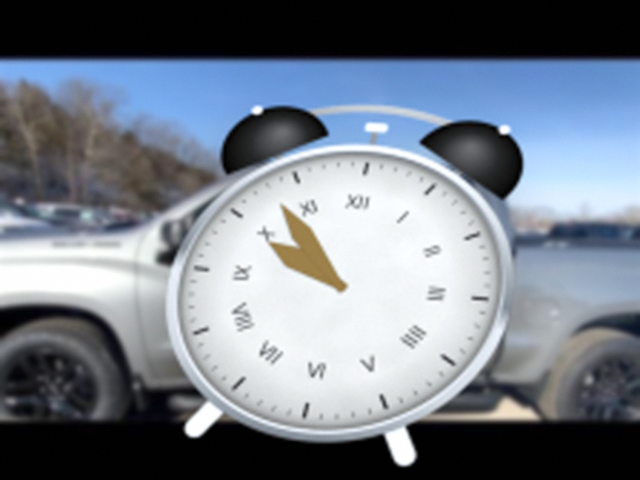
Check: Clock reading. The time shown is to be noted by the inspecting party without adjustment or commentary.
9:53
